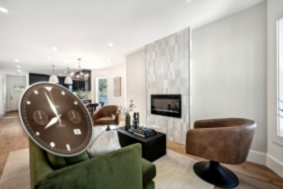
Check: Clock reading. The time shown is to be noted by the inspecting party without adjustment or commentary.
7:58
